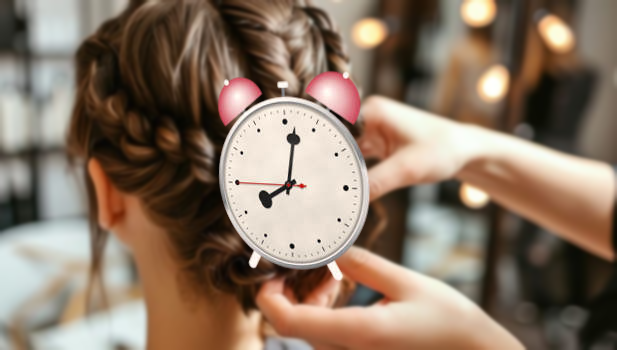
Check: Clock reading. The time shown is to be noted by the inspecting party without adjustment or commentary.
8:01:45
